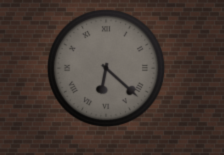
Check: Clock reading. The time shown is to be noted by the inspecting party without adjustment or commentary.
6:22
